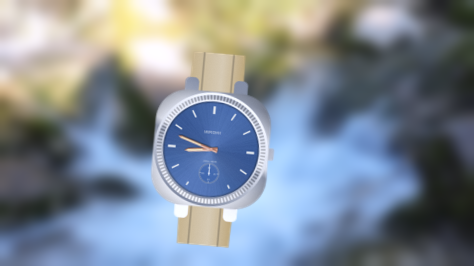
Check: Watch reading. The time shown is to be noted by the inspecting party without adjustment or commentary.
8:48
